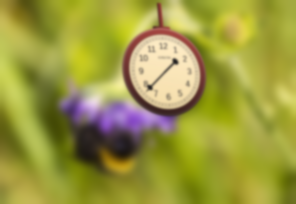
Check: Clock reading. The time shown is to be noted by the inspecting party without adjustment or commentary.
1:38
